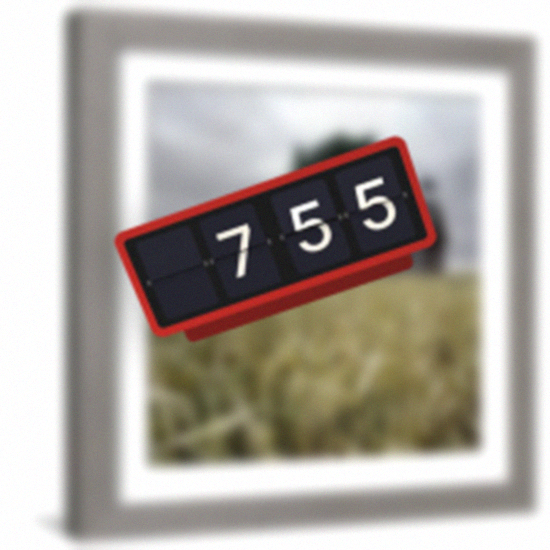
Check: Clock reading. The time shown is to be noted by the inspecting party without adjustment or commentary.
7:55
